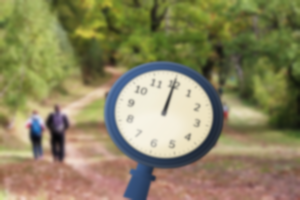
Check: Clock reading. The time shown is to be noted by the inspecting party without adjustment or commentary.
12:00
